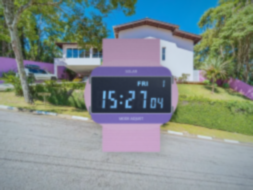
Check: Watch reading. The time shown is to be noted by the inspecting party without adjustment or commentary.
15:27:04
